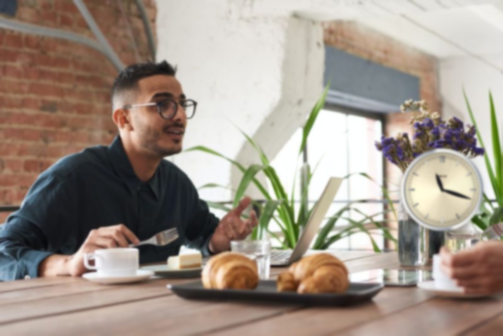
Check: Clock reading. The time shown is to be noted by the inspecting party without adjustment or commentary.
11:18
